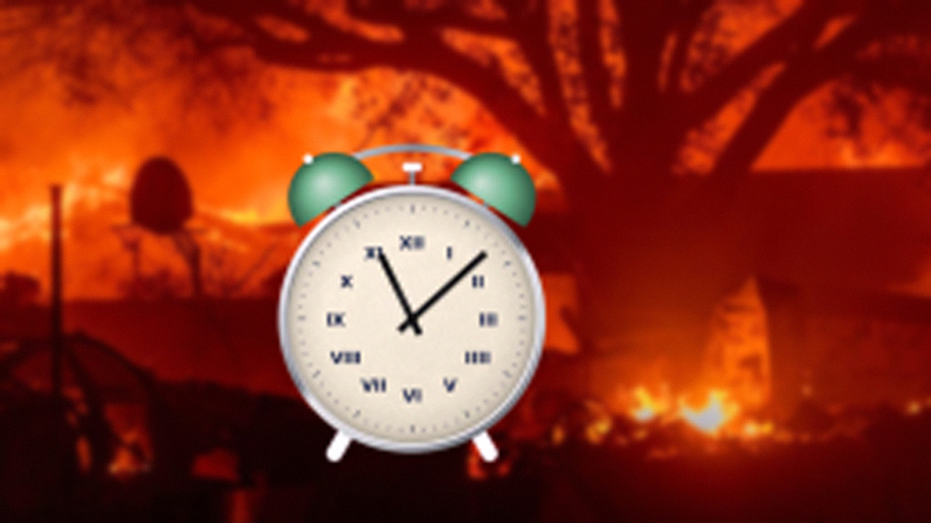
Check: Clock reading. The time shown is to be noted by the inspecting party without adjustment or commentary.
11:08
